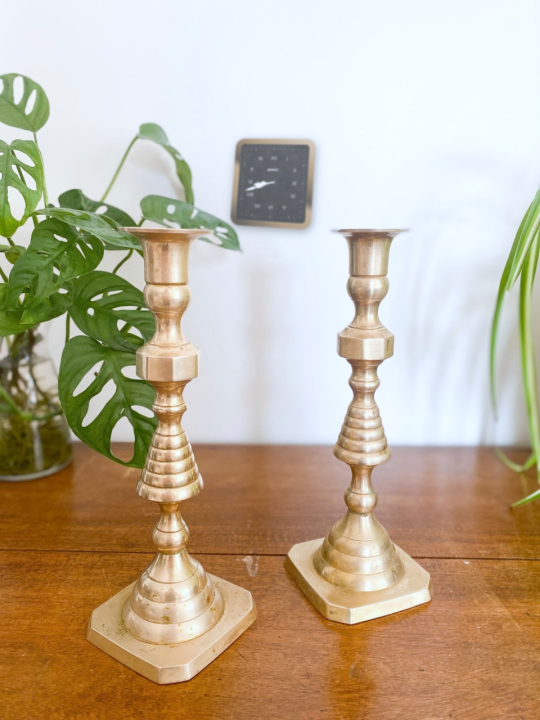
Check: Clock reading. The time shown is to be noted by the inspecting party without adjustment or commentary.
8:42
